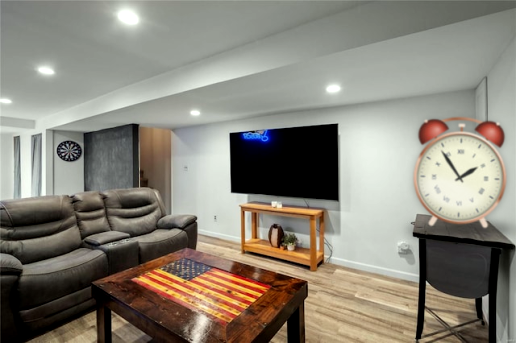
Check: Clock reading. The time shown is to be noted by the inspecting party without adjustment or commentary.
1:54
